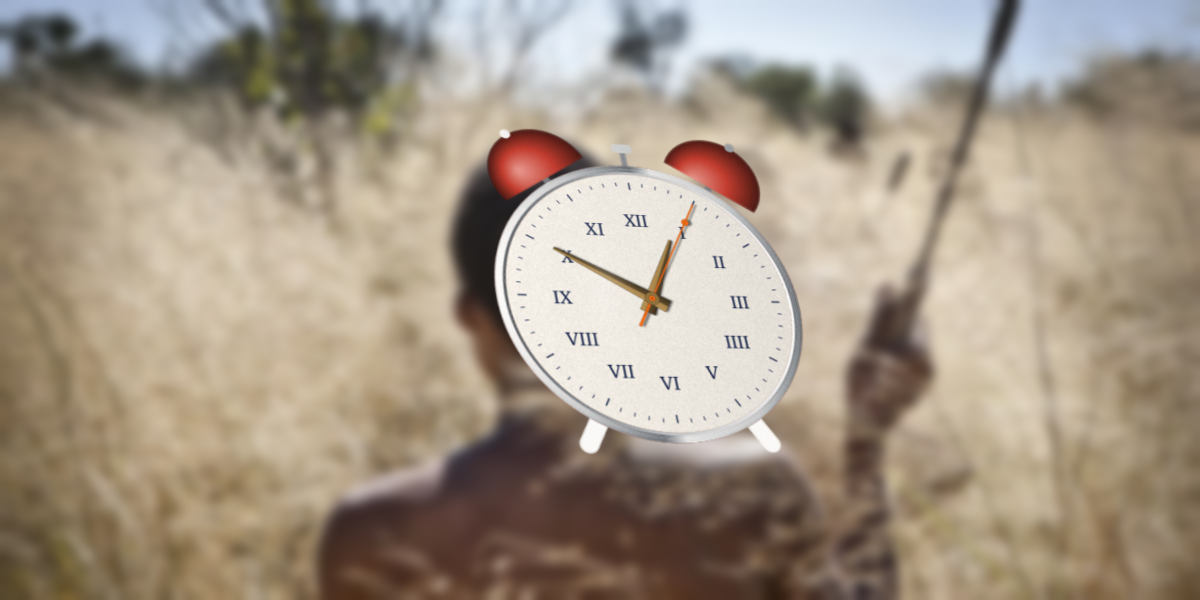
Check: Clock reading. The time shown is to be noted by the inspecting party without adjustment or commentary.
12:50:05
